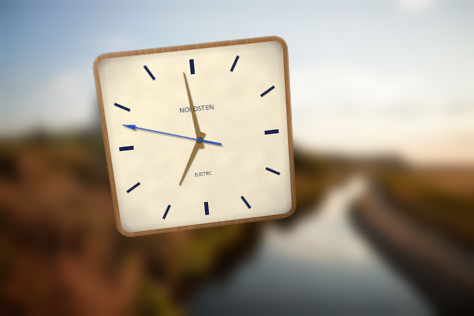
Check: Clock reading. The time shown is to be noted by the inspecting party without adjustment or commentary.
6:58:48
